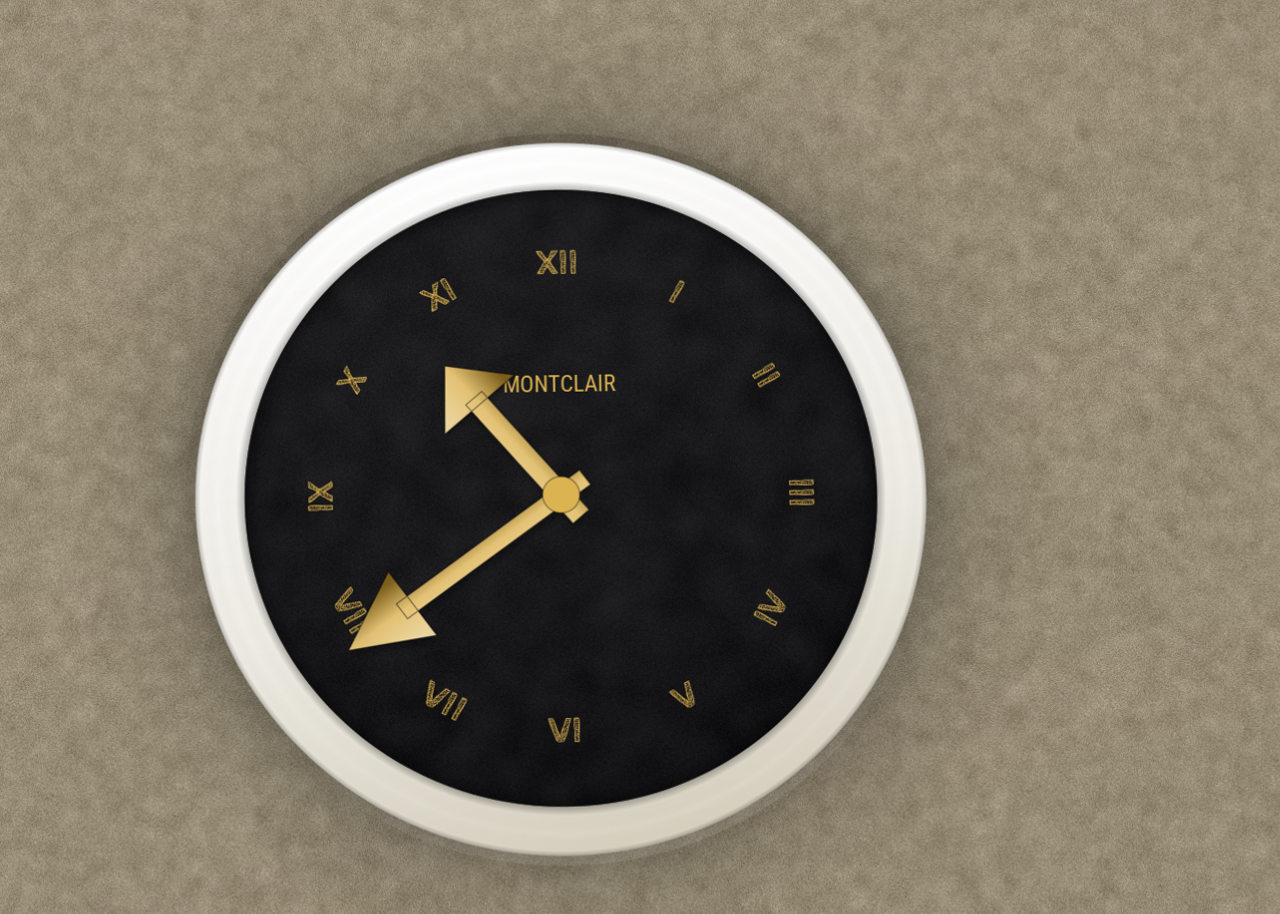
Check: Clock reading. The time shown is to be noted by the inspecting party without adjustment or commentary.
10:39
